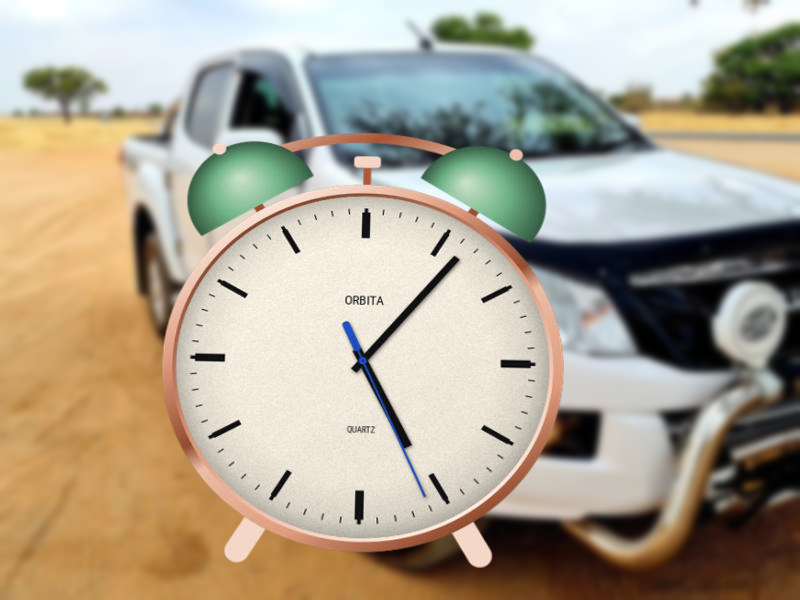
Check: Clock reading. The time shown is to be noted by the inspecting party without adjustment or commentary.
5:06:26
